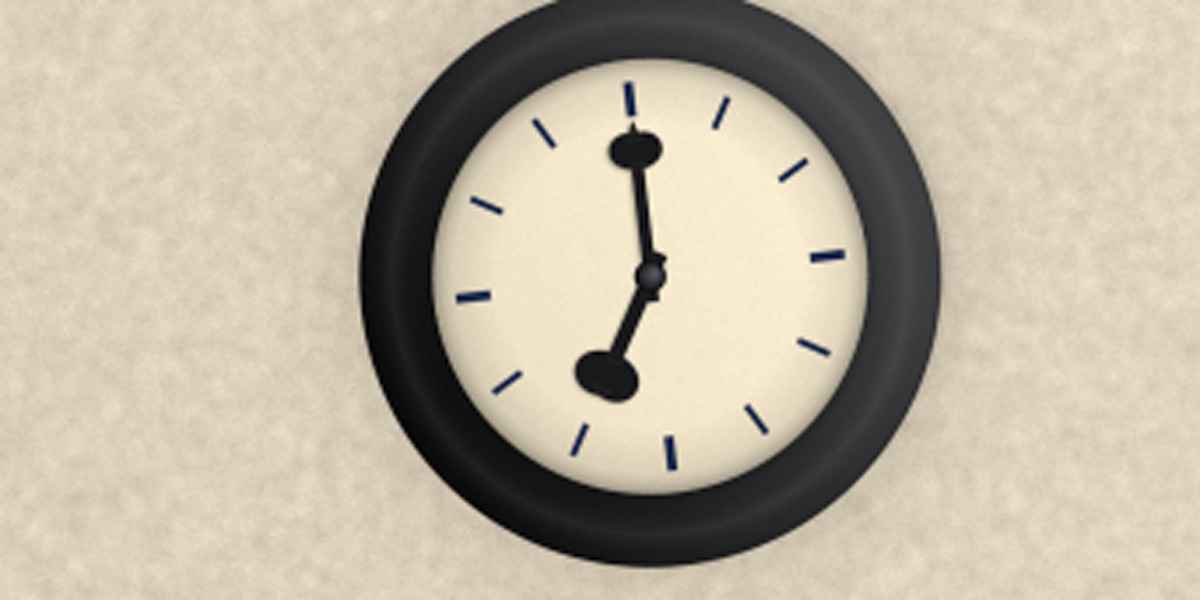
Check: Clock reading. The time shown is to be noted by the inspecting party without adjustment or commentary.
7:00
